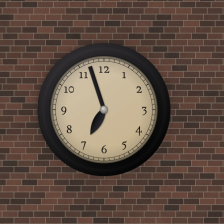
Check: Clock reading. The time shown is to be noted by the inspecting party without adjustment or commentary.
6:57
